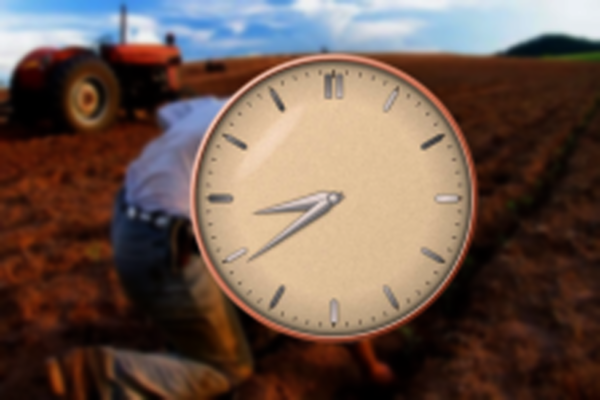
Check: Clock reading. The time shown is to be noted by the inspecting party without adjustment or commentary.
8:39
